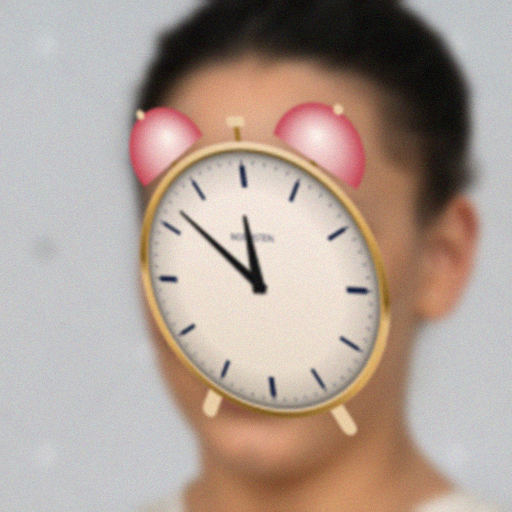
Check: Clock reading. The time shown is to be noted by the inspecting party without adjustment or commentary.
11:52
